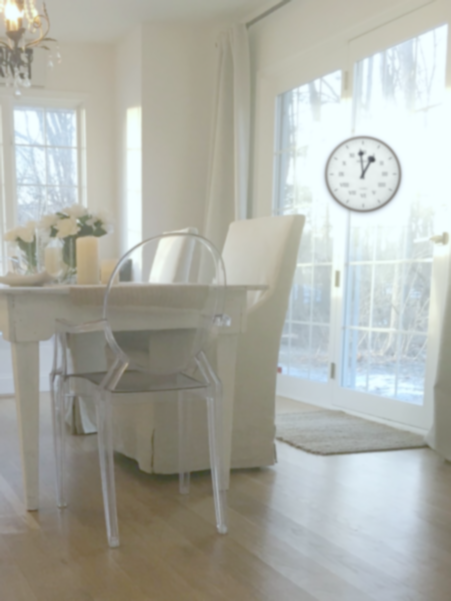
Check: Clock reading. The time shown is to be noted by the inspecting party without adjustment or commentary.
12:59
